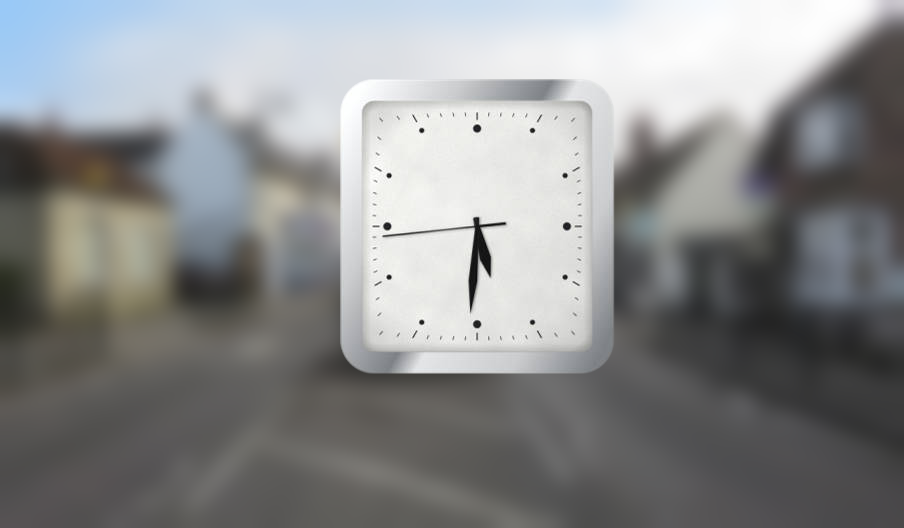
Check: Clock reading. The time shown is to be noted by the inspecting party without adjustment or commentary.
5:30:44
